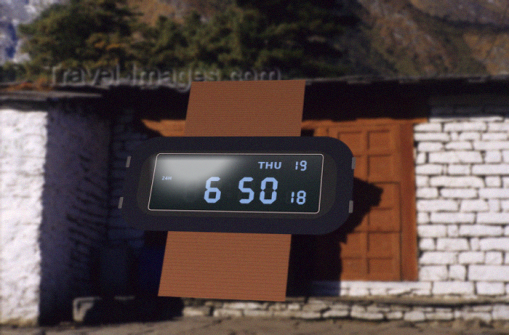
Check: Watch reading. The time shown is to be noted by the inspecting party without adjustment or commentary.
6:50:18
